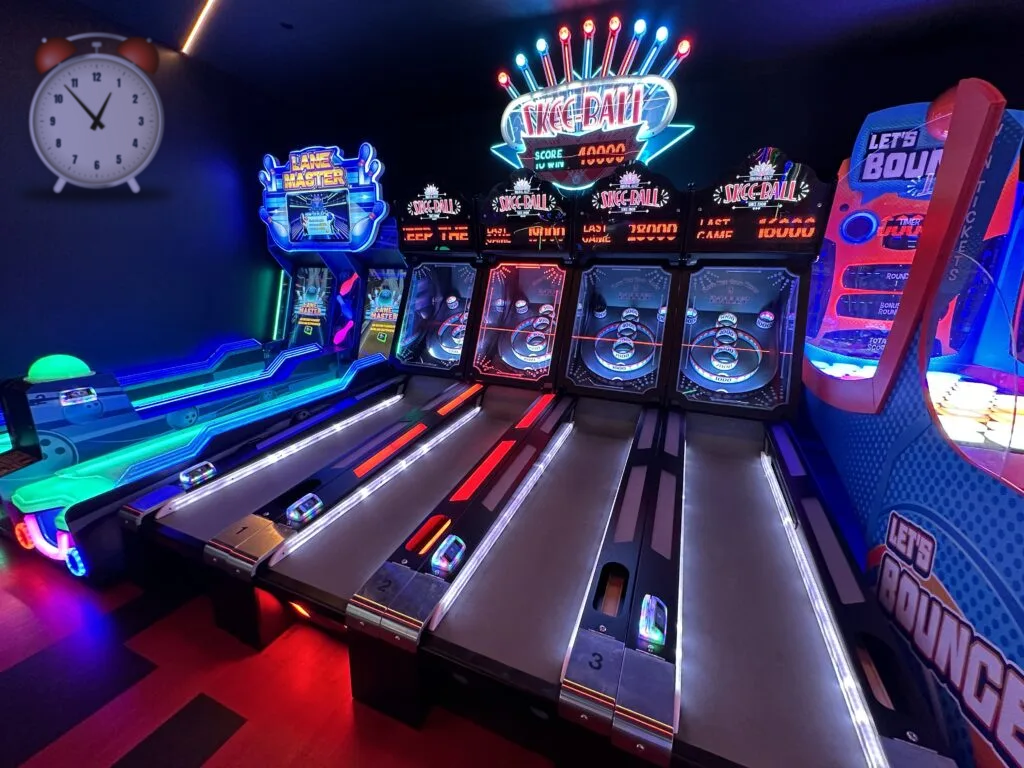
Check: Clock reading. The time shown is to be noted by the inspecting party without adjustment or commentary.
12:53
